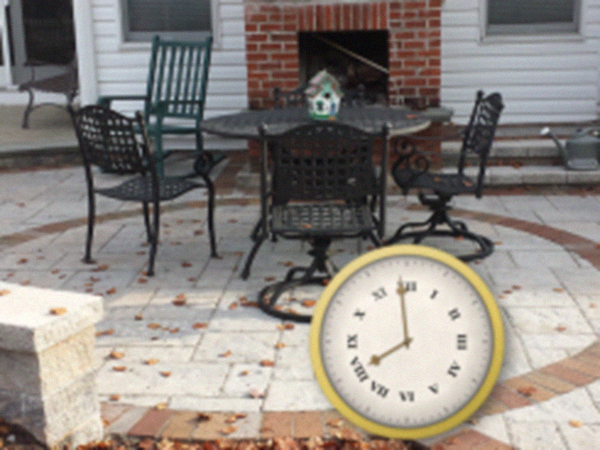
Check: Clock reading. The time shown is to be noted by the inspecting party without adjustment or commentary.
7:59
